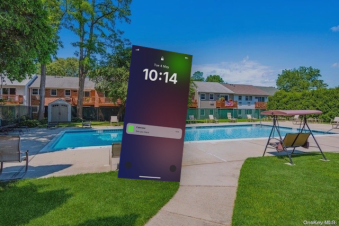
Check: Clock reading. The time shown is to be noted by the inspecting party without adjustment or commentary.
10:14
